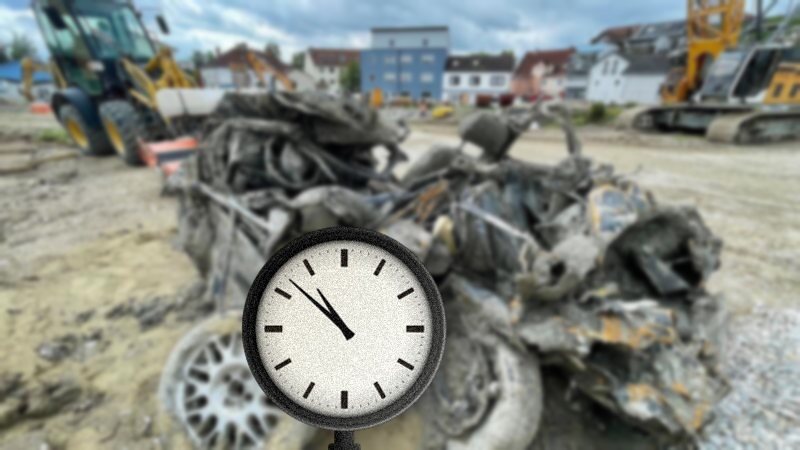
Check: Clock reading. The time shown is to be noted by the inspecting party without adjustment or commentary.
10:52
